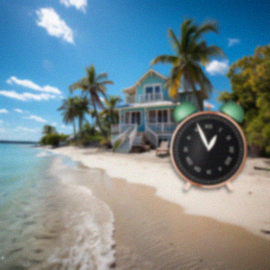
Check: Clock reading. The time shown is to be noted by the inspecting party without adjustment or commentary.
12:56
